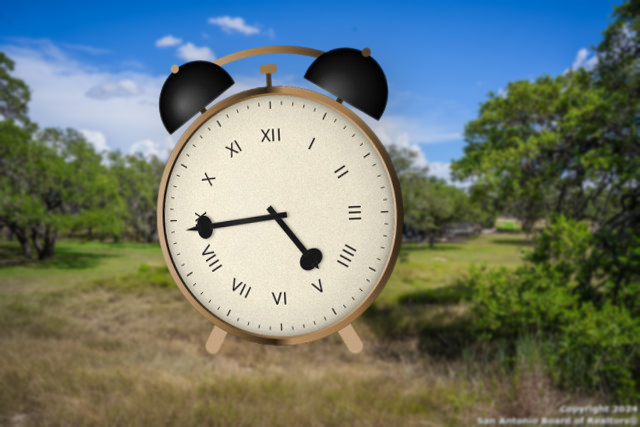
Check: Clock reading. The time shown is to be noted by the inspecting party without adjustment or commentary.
4:44
